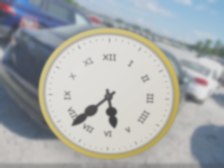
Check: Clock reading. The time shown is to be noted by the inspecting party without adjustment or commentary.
5:38
